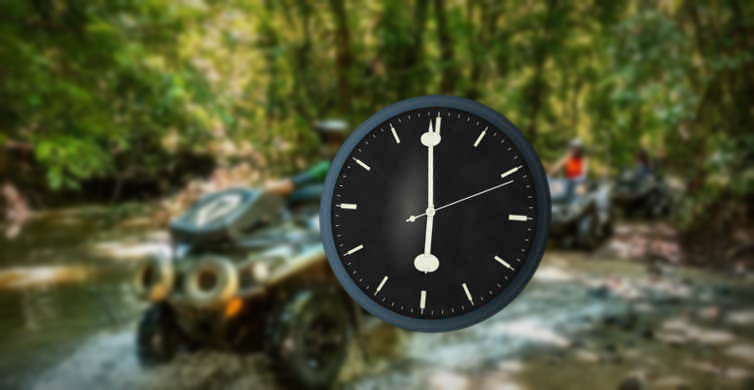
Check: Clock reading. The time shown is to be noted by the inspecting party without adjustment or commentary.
5:59:11
